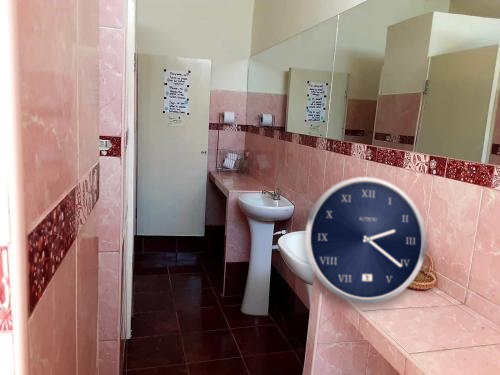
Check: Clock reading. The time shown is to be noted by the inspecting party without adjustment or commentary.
2:21
